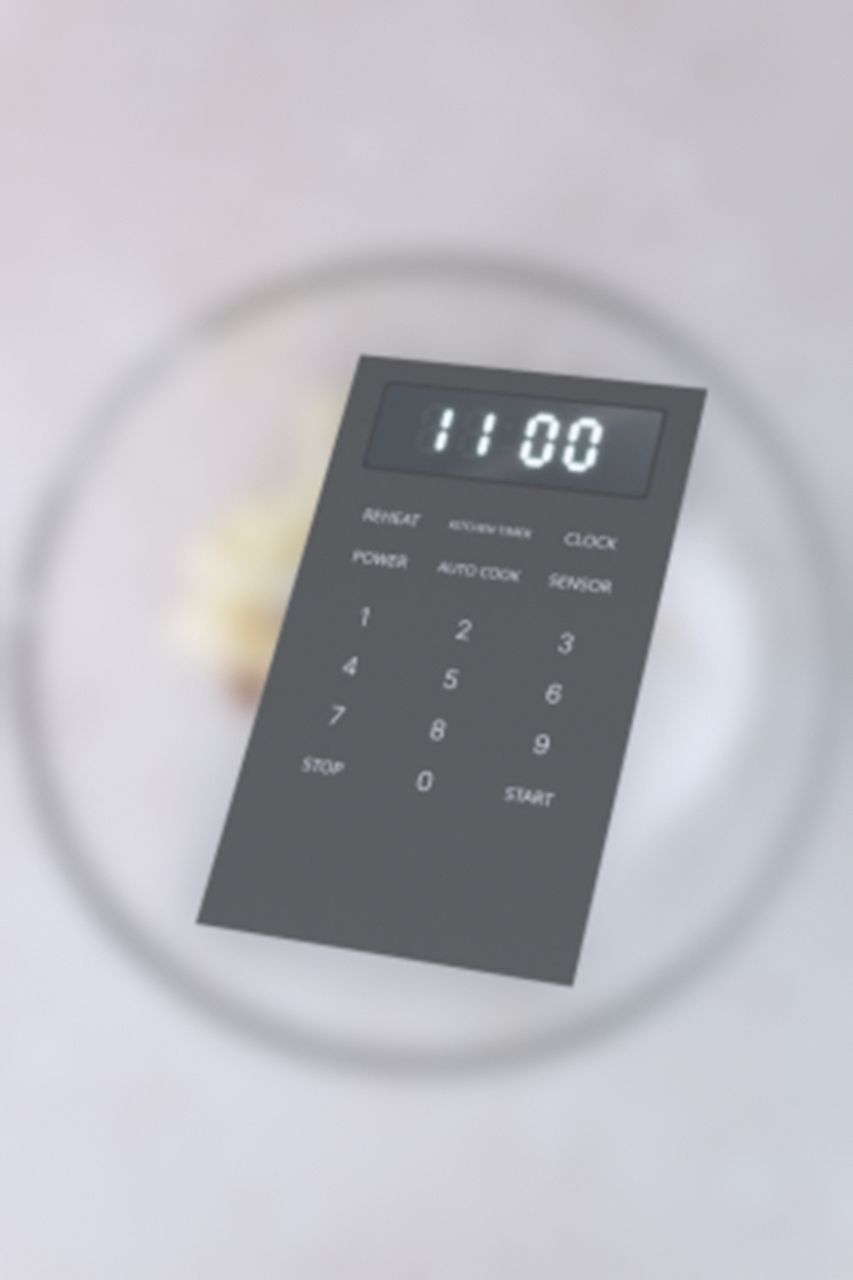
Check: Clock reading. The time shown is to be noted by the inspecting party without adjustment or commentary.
11:00
